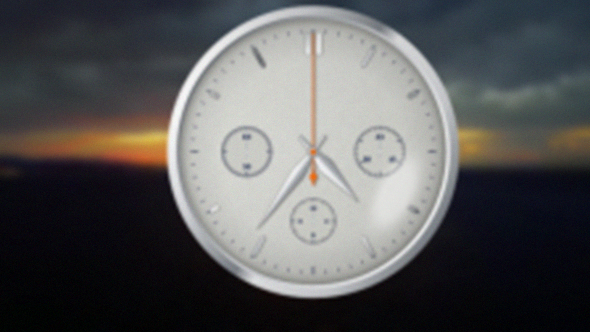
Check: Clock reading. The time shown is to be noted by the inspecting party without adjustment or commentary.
4:36
